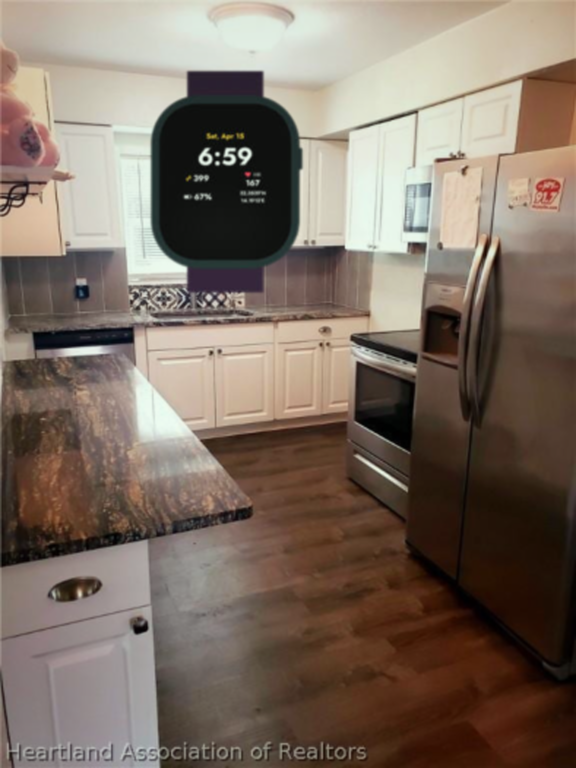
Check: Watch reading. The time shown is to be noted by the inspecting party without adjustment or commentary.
6:59
